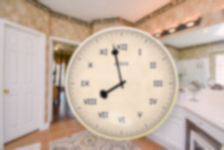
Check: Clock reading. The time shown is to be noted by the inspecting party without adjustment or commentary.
7:58
